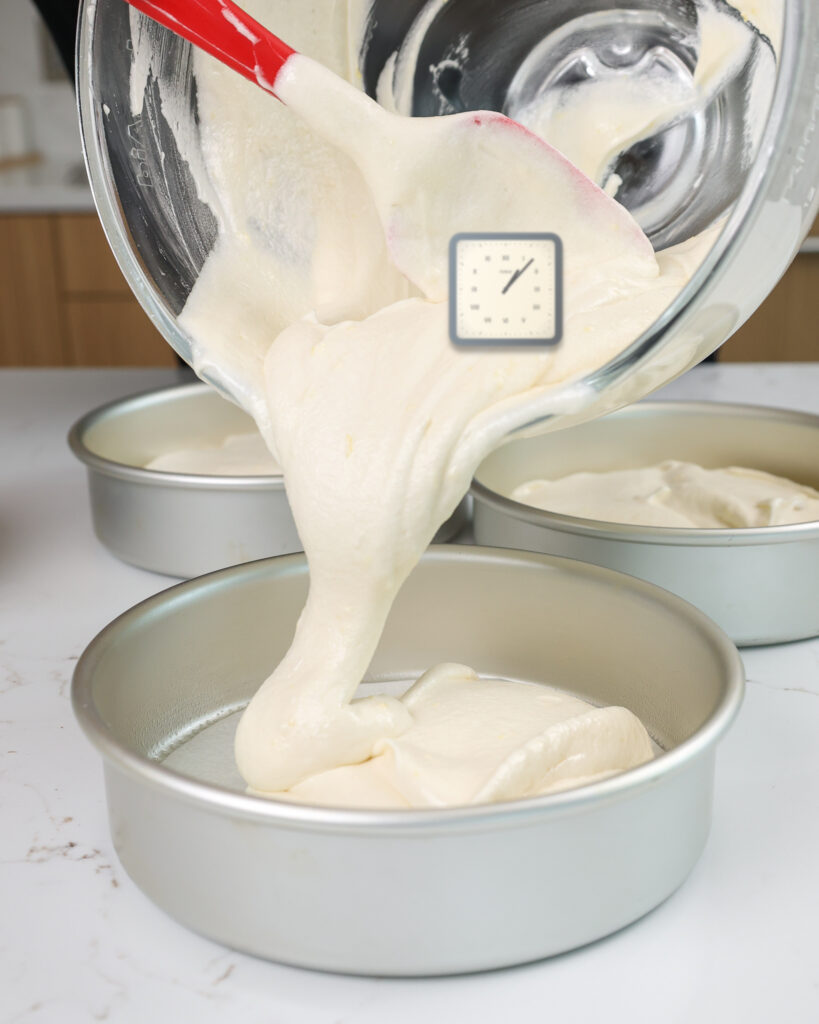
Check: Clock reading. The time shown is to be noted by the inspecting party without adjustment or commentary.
1:07
